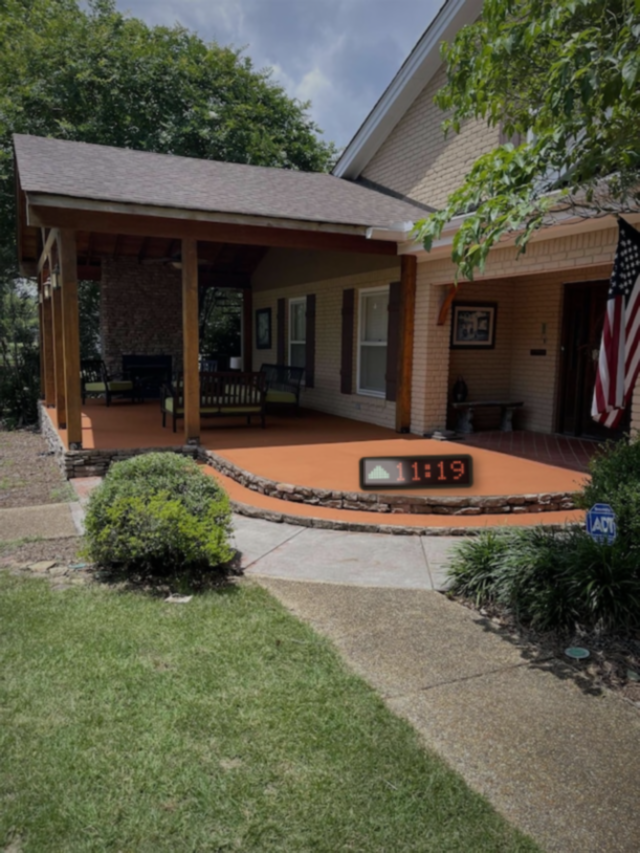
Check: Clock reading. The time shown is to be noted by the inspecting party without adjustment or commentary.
11:19
